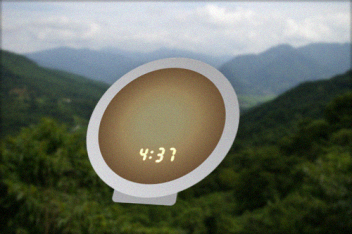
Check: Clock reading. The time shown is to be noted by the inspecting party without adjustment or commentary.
4:37
